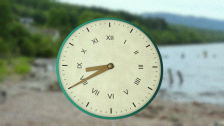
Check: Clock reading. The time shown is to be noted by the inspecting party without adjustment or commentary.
8:40
